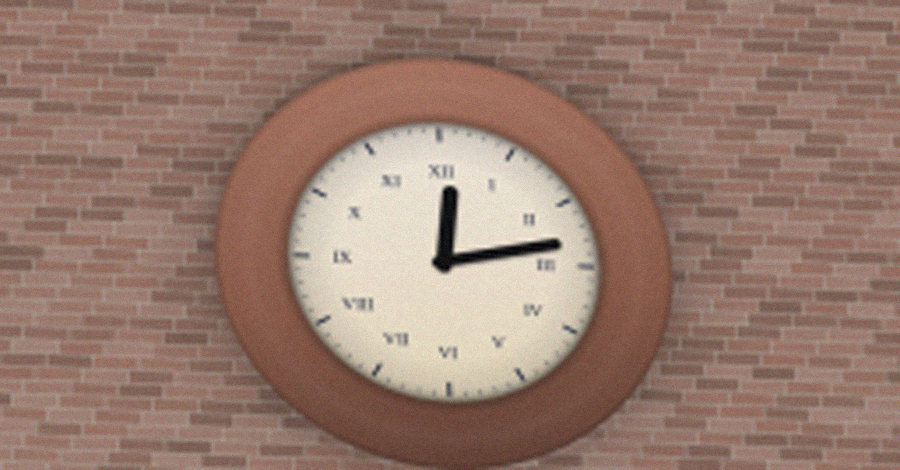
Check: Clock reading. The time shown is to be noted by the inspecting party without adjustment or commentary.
12:13
